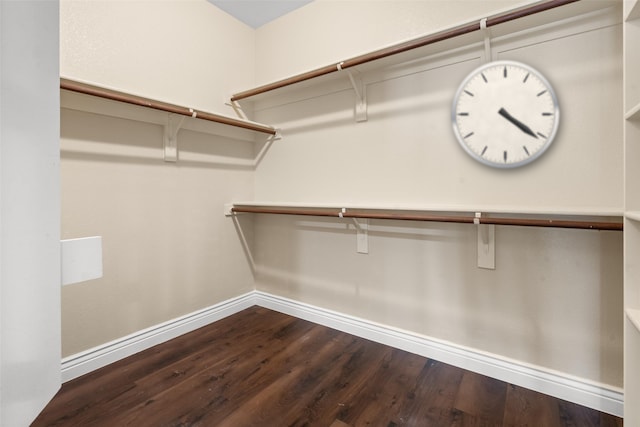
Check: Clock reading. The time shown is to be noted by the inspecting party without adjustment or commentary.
4:21
